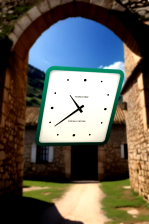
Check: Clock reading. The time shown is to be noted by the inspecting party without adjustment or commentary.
10:38
